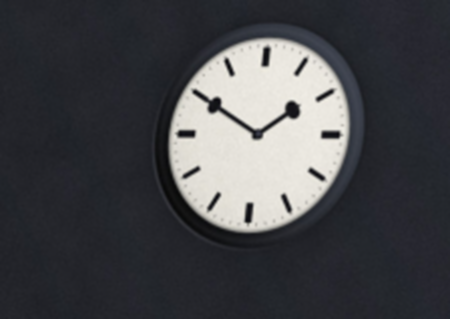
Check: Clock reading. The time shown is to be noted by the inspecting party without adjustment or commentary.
1:50
